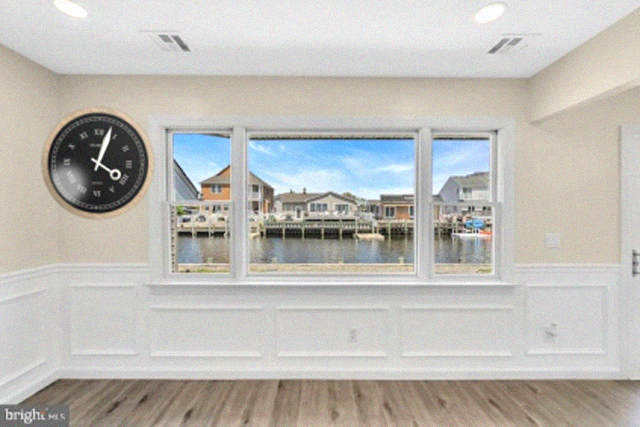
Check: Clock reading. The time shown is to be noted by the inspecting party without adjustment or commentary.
4:03
